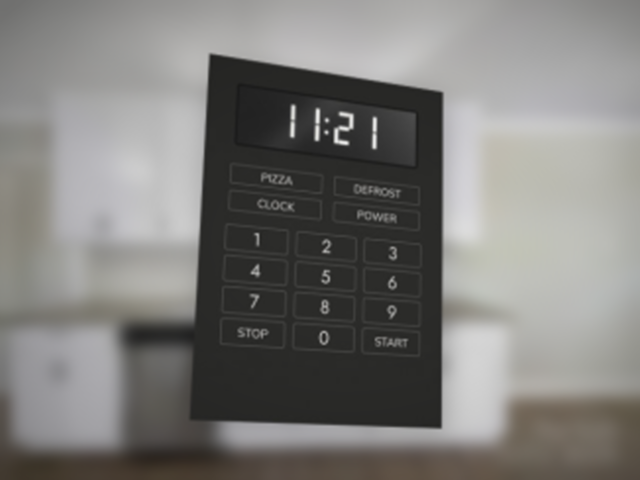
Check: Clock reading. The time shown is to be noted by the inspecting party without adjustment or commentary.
11:21
